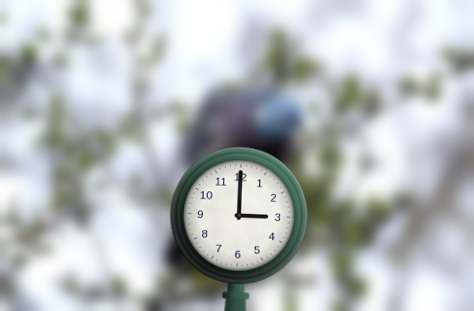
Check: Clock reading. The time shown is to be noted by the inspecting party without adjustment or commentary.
3:00
